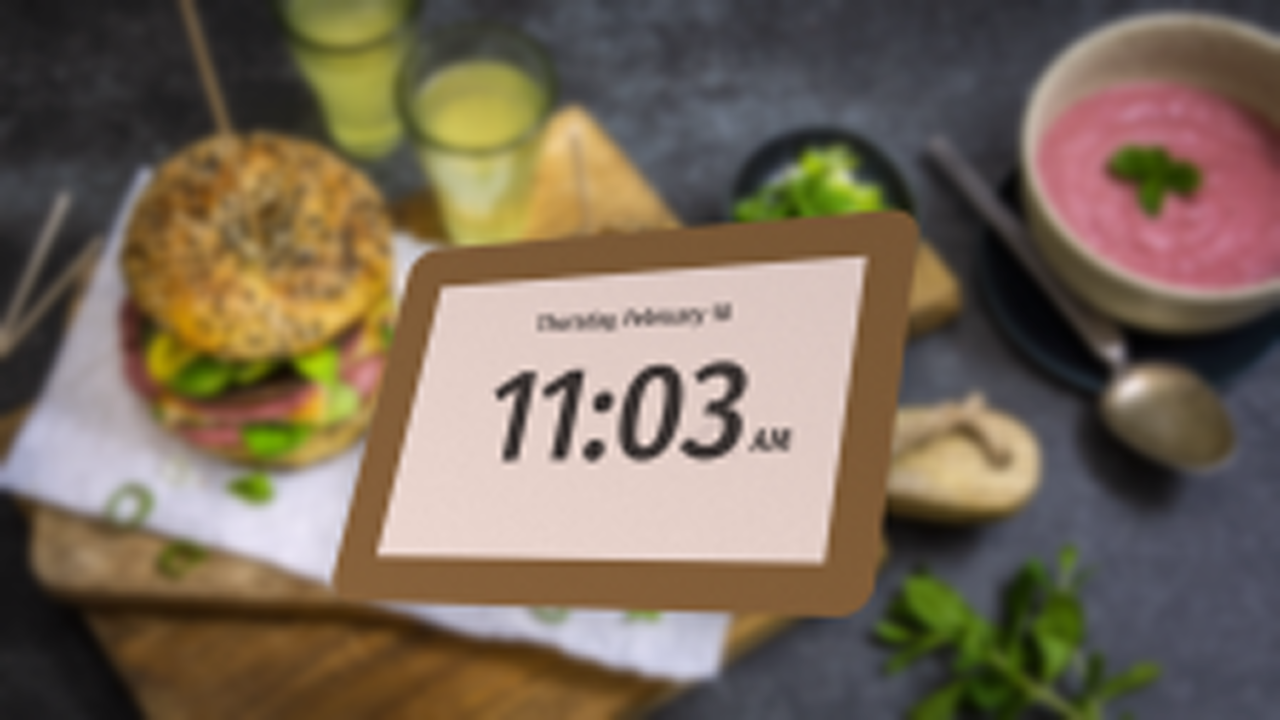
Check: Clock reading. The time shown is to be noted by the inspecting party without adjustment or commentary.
11:03
